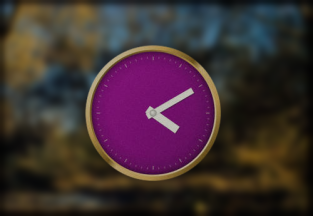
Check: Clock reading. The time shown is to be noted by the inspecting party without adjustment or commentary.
4:10
